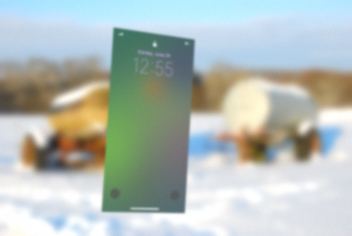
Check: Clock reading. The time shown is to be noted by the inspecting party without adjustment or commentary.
12:55
